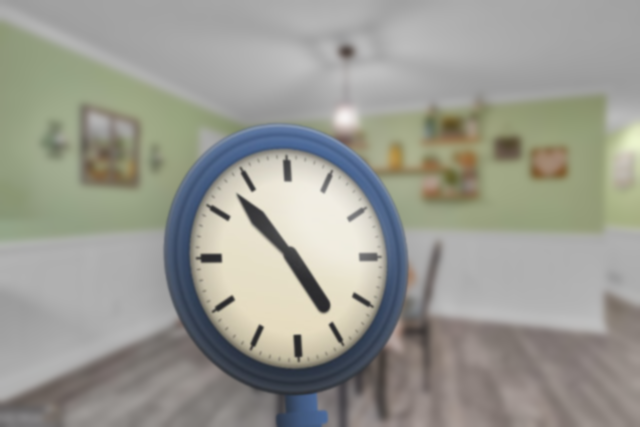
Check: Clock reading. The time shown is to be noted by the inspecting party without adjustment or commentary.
4:53
